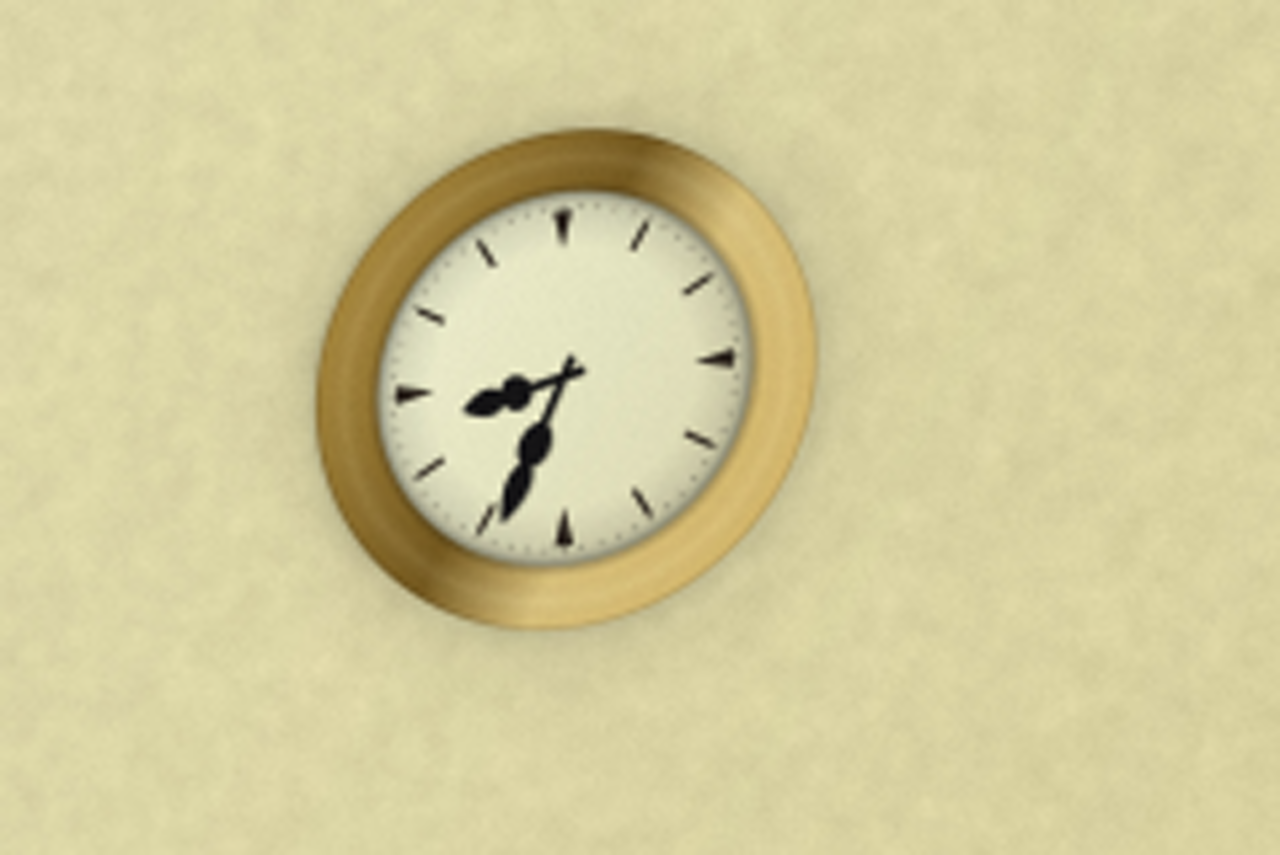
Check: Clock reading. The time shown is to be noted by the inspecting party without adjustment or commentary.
8:34
